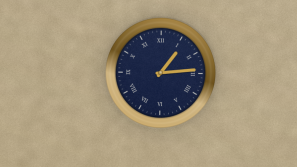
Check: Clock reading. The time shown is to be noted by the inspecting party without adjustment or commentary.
1:14
